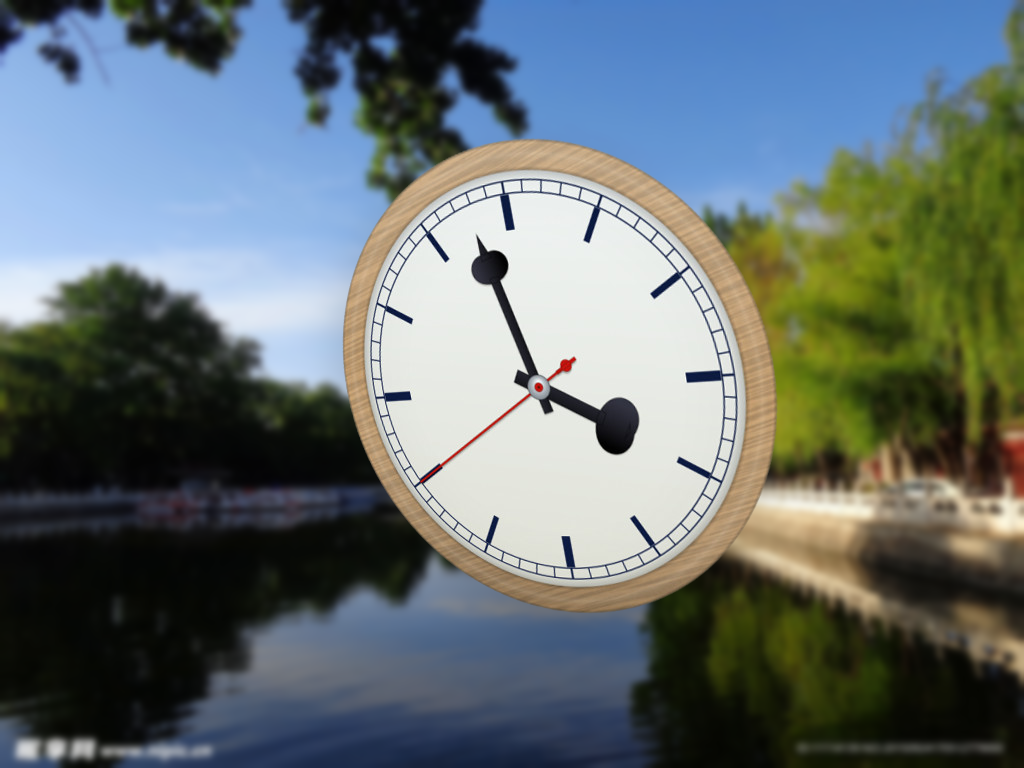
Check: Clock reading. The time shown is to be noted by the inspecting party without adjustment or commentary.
3:57:40
